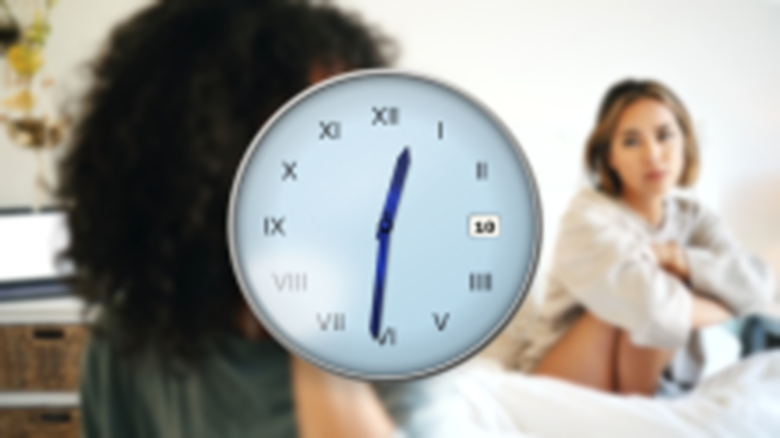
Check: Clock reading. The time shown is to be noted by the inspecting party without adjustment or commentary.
12:31
